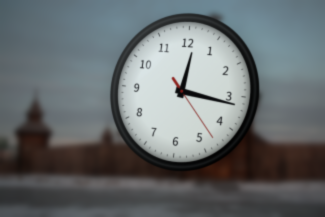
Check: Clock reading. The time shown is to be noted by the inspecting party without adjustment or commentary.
12:16:23
